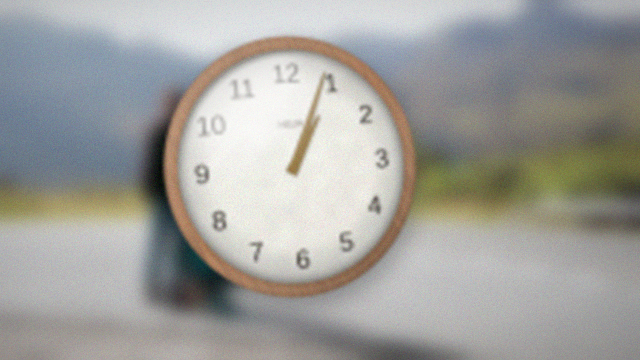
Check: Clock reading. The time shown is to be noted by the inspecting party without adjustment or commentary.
1:04
